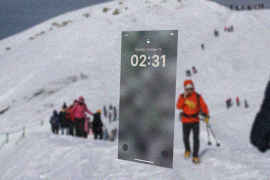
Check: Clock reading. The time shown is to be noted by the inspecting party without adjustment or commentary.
2:31
